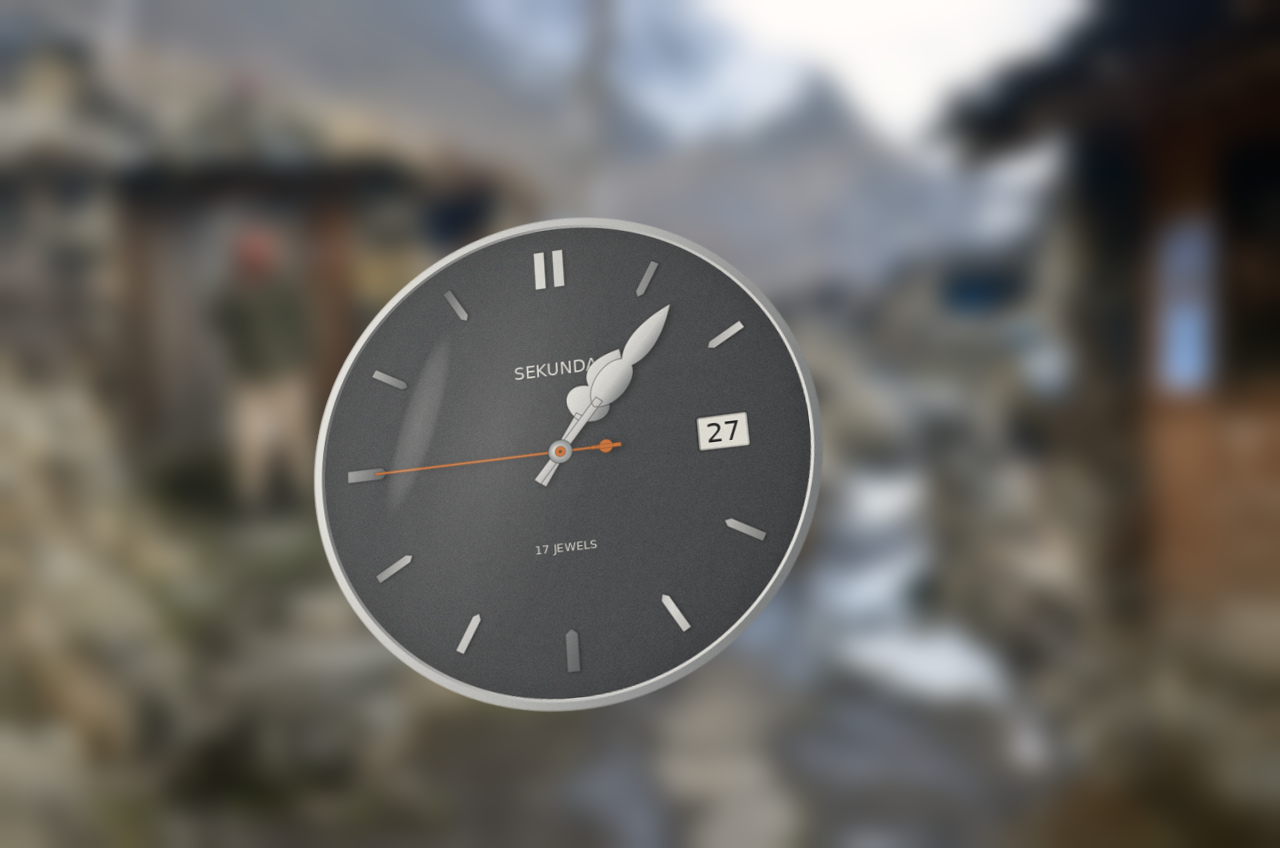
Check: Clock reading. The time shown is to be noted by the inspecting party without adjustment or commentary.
1:06:45
